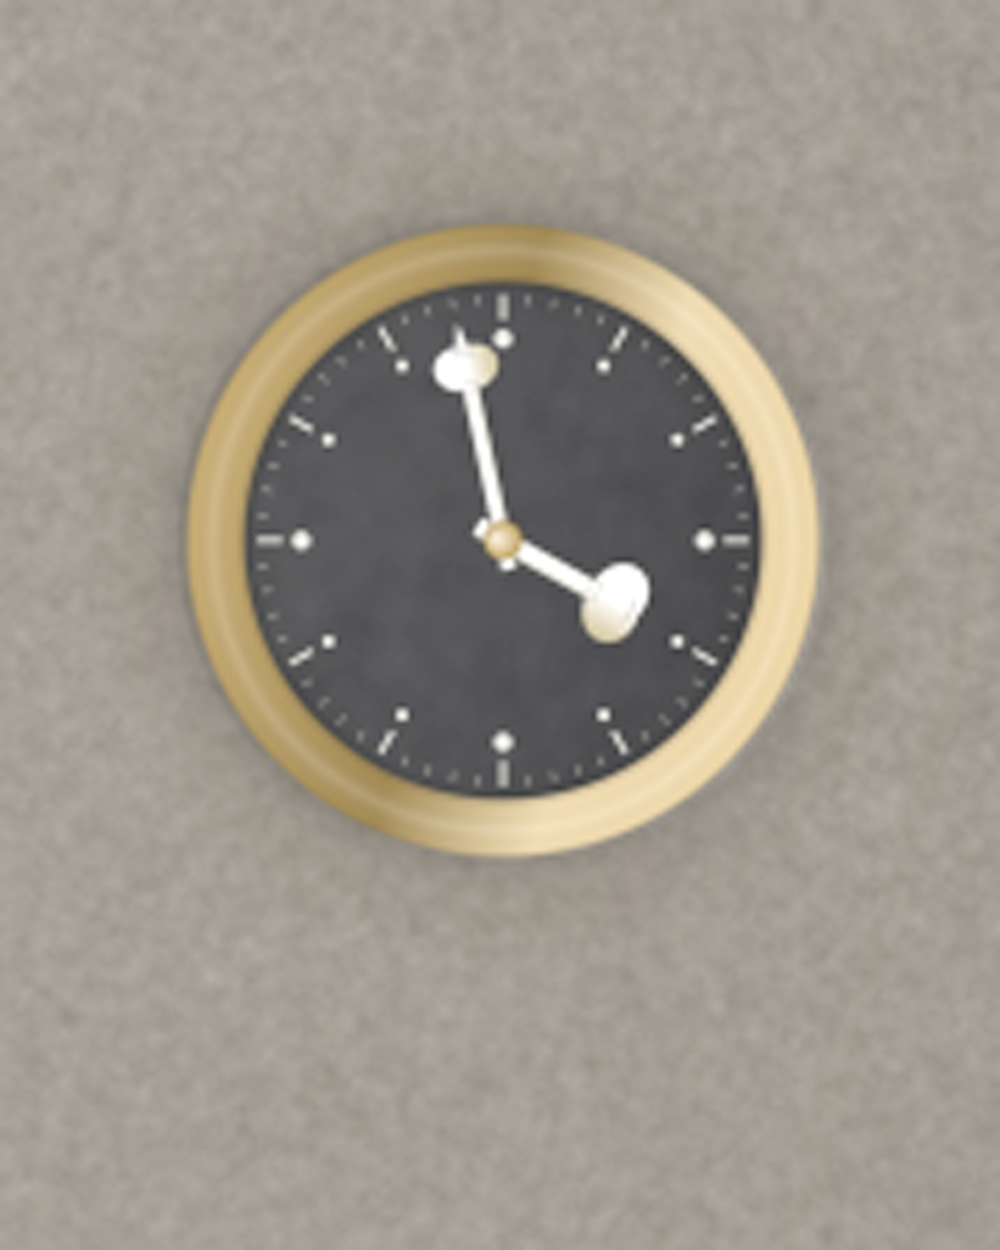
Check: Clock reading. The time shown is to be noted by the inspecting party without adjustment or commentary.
3:58
